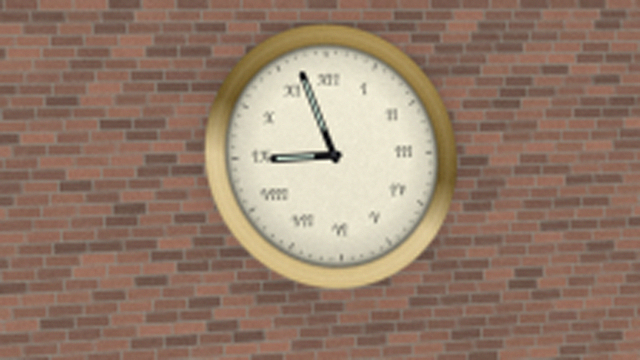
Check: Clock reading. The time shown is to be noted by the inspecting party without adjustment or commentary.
8:57
